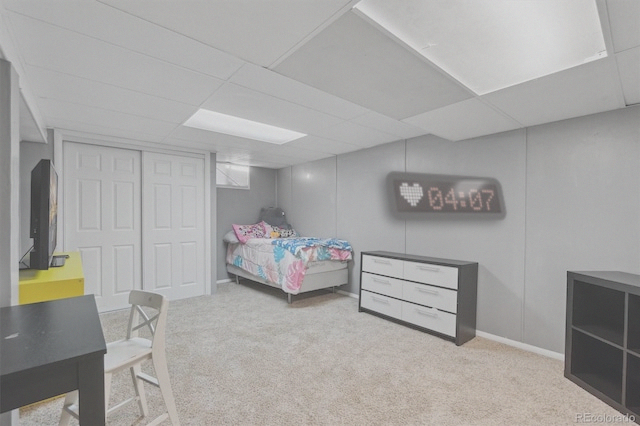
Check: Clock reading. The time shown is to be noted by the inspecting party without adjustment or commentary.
4:07
